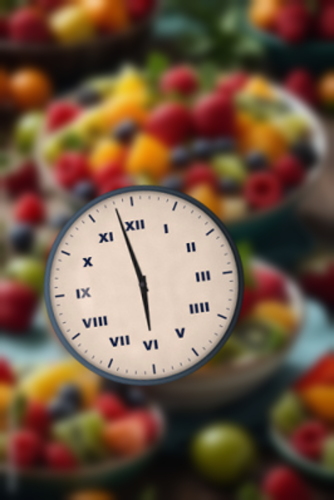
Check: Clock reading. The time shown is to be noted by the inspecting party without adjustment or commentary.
5:58
